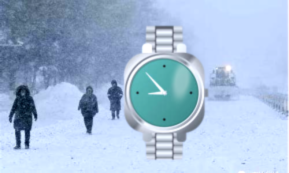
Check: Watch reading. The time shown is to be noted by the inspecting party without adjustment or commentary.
8:53
